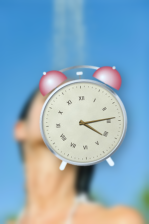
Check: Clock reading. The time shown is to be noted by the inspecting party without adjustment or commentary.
4:14
